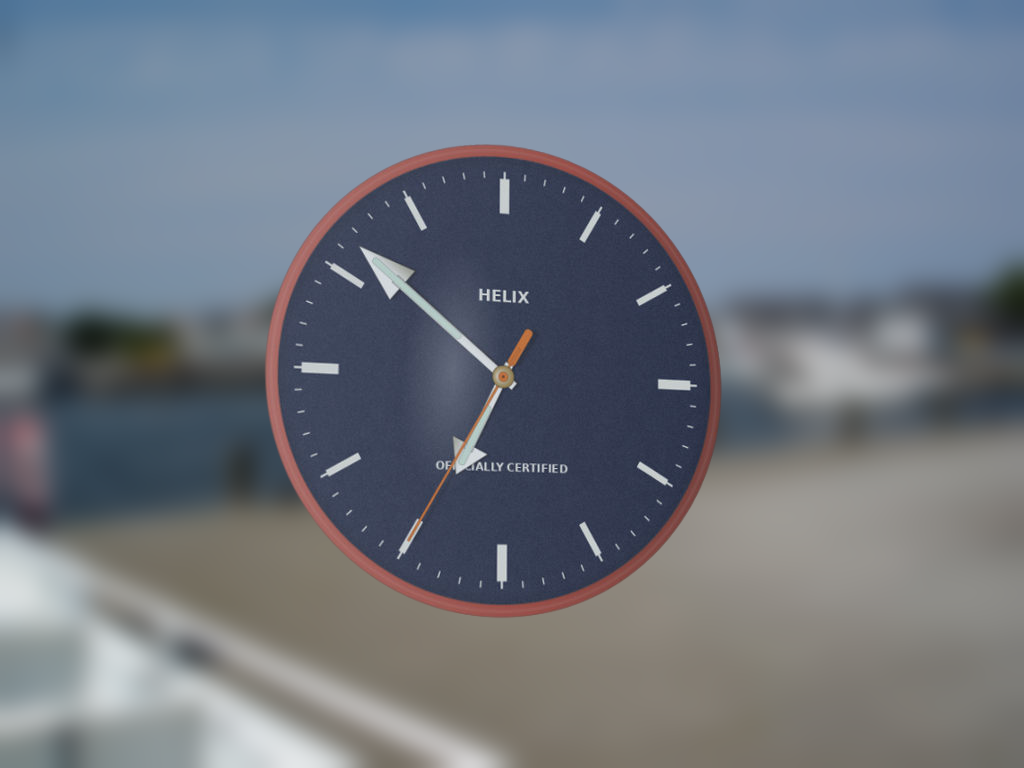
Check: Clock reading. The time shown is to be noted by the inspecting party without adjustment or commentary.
6:51:35
